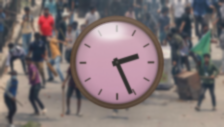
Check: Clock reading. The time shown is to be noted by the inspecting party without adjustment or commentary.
2:26
